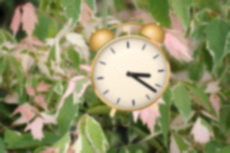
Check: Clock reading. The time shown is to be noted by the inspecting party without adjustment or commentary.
3:22
